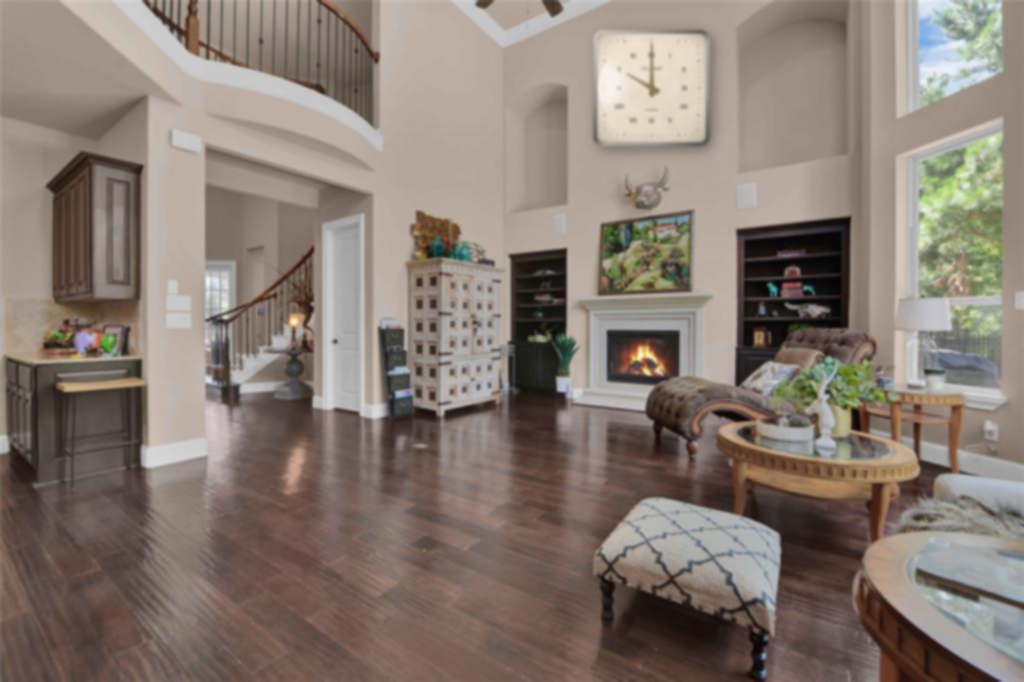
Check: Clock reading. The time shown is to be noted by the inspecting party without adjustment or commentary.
10:00
